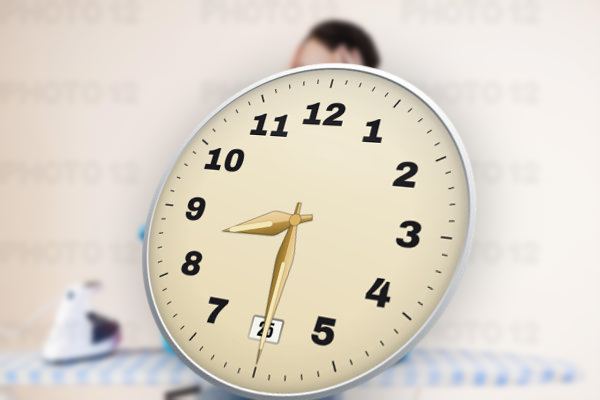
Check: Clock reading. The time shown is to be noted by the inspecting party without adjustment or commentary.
8:30
